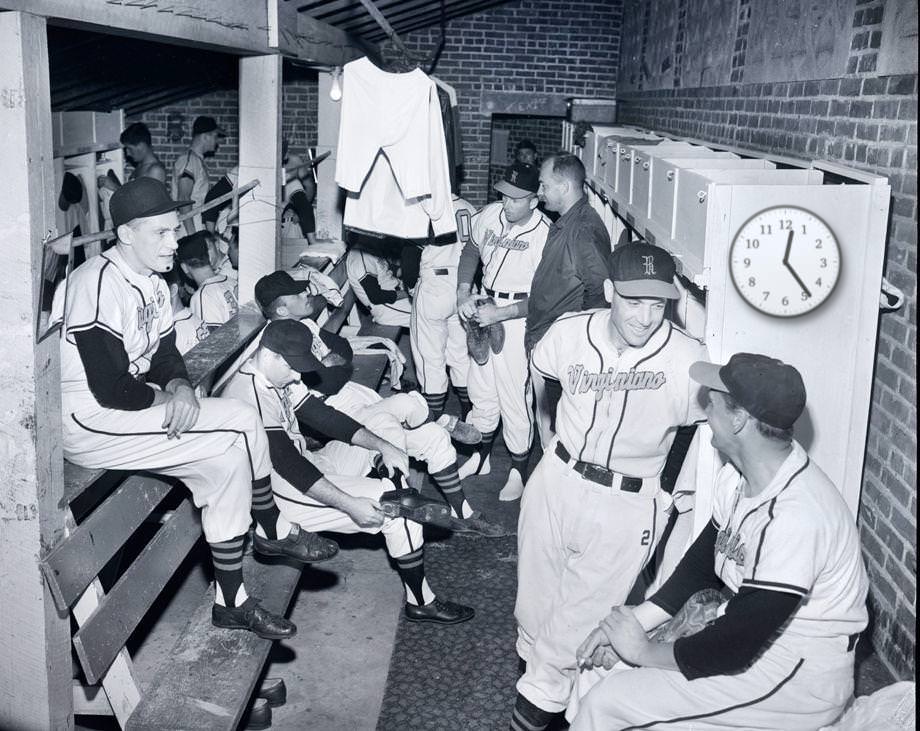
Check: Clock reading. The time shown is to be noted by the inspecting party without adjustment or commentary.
12:24
